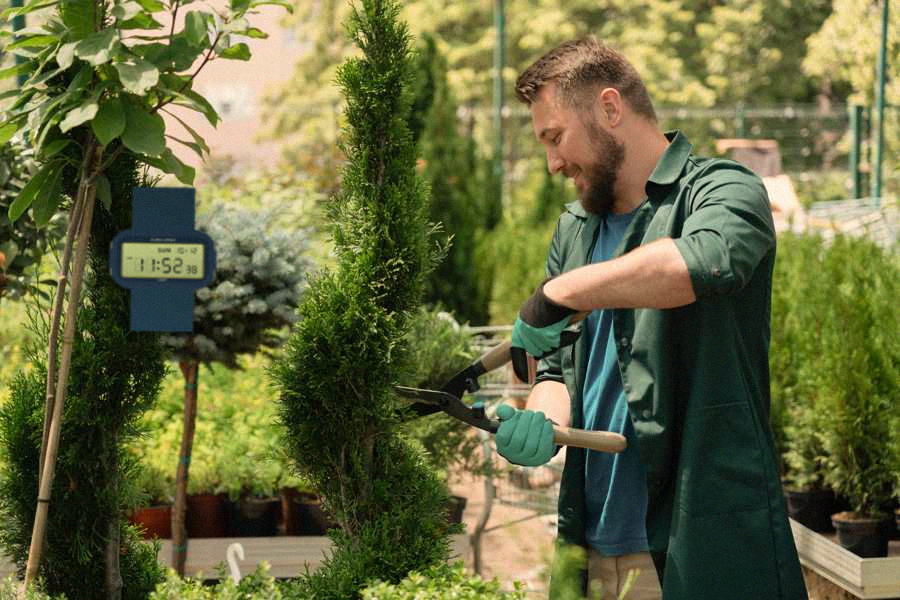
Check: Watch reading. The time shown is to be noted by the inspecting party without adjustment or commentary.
11:52
